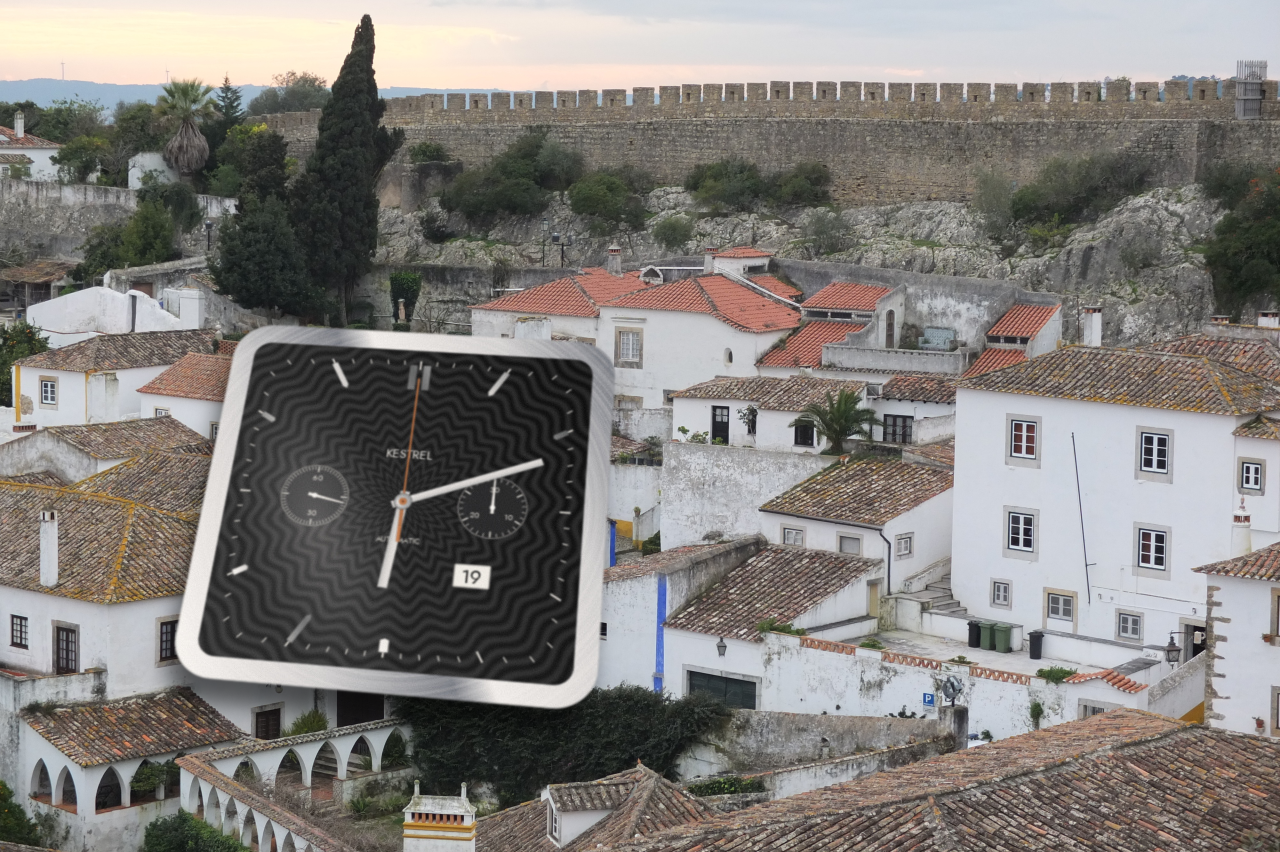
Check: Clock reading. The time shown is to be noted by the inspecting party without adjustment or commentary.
6:11:17
